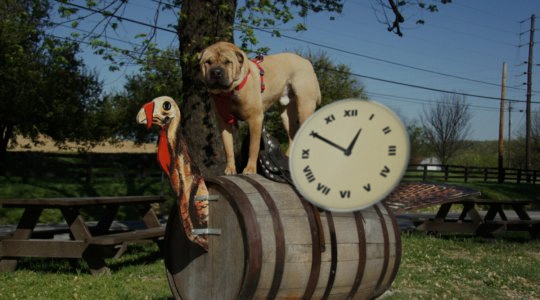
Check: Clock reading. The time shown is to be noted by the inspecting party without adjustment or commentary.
12:50
